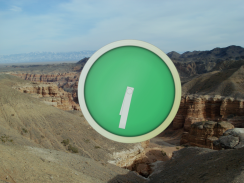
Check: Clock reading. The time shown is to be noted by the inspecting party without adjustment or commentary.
6:32
